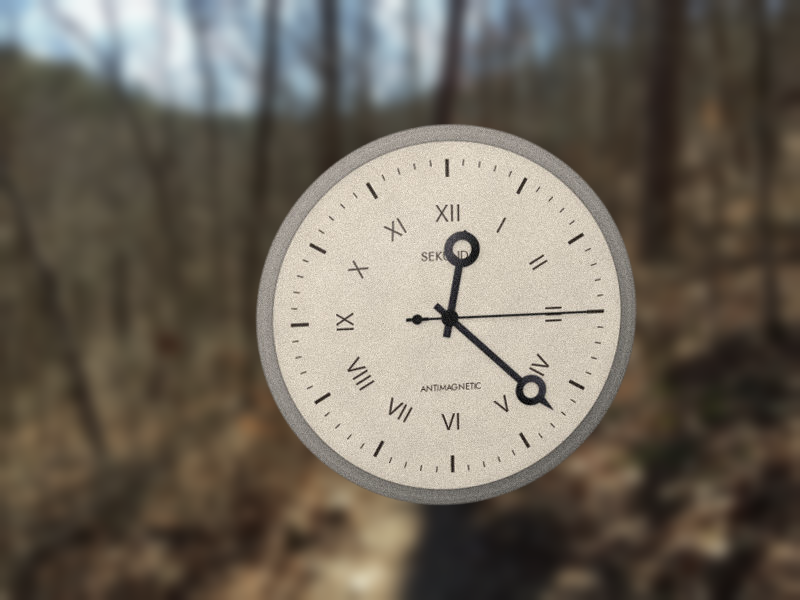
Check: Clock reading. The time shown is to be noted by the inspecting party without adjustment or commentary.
12:22:15
